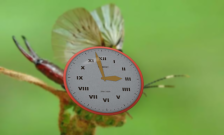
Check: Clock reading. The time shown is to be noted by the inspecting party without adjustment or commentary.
2:58
